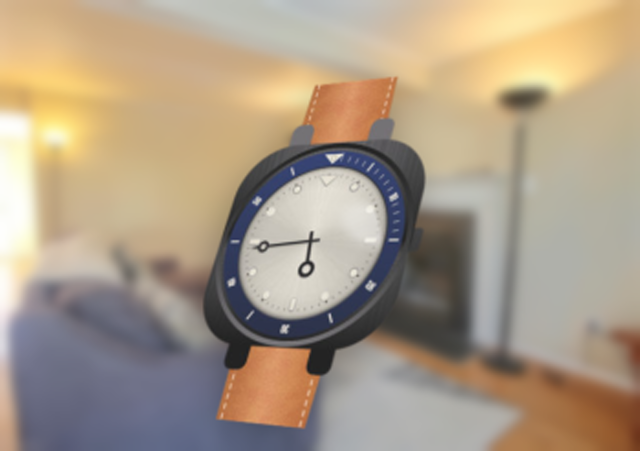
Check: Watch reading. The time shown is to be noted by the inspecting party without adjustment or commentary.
5:44
